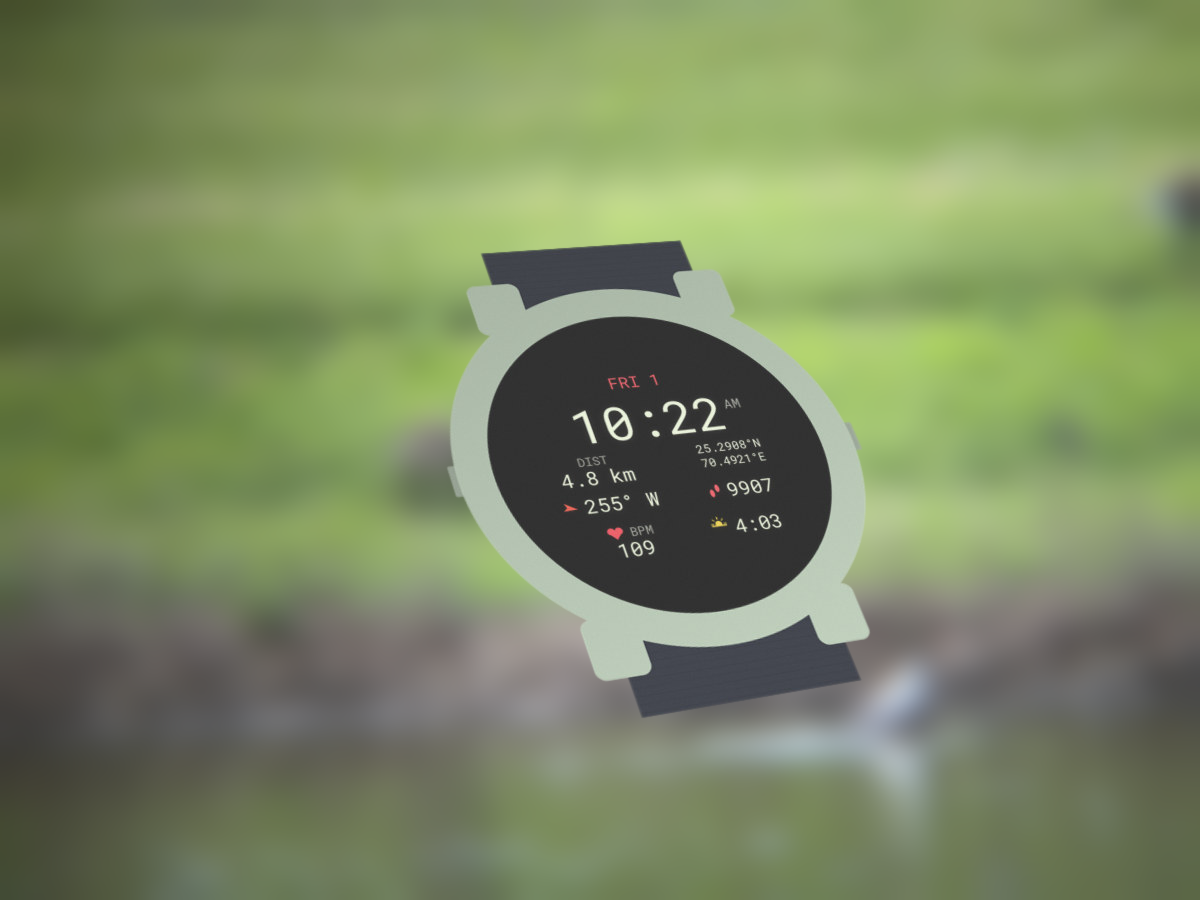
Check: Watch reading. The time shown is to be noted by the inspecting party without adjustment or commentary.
10:22
